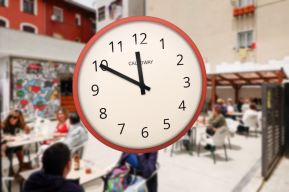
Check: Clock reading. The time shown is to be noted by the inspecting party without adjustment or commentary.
11:50
